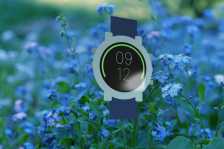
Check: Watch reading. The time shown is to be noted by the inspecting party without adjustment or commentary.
9:12
